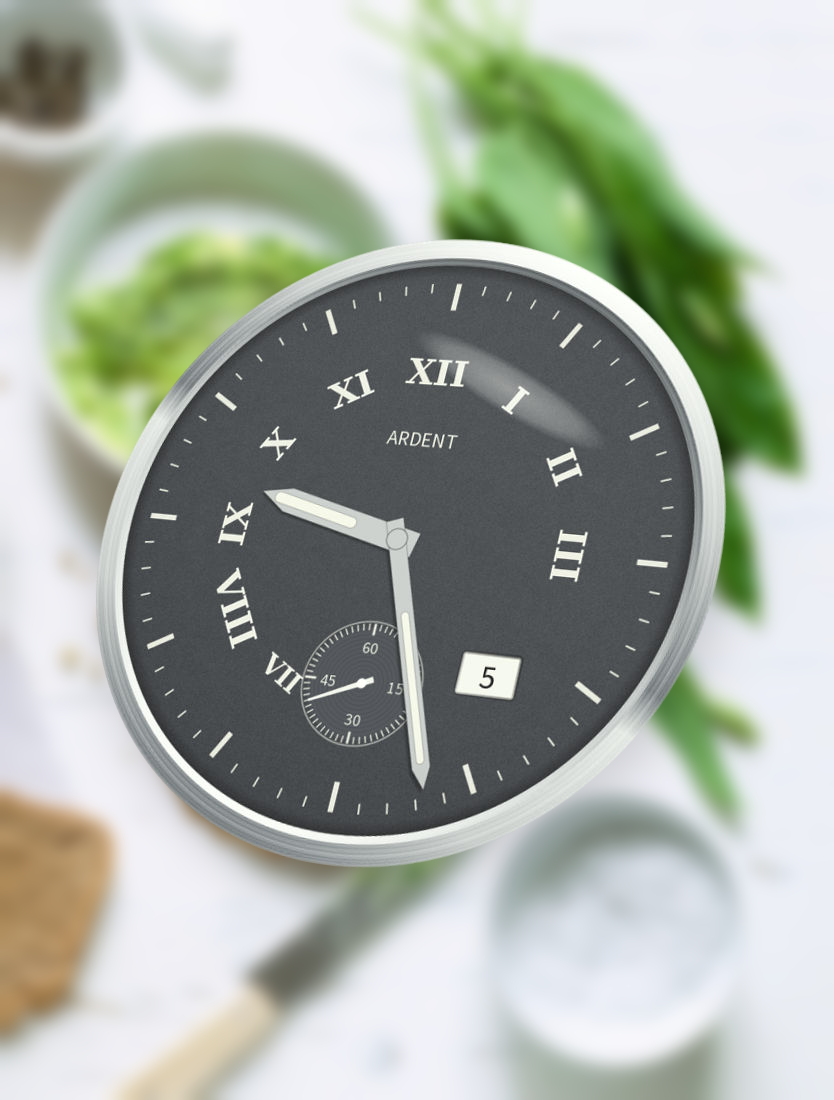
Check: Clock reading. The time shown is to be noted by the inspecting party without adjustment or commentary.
9:26:41
